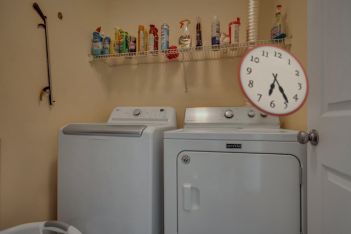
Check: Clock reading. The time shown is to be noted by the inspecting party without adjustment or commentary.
6:24
